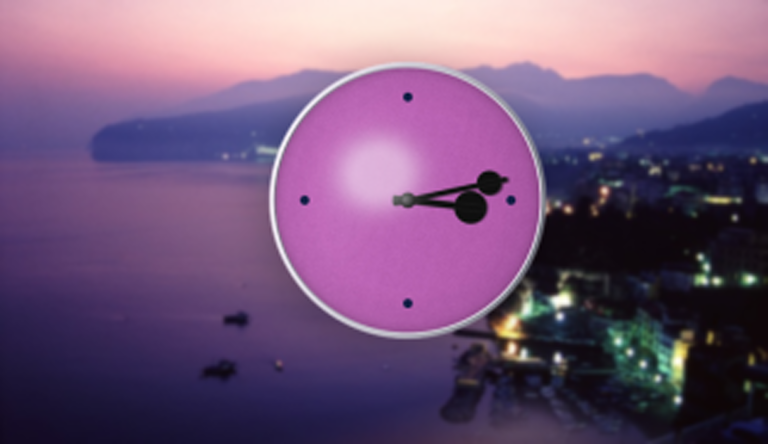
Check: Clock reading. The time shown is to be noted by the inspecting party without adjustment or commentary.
3:13
